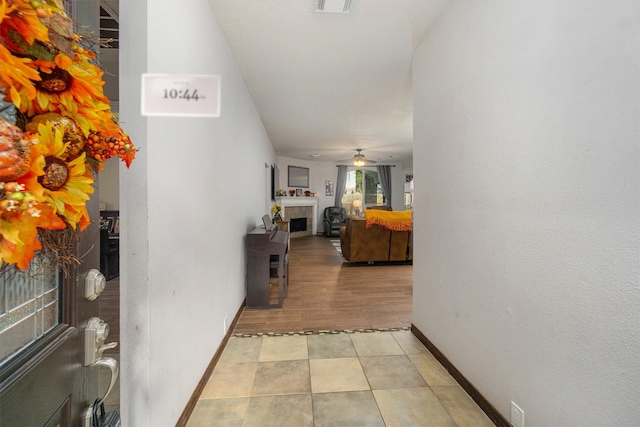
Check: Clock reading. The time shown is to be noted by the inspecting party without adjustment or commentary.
10:44
